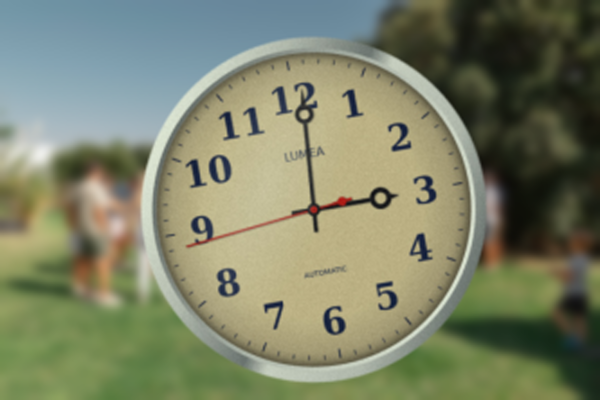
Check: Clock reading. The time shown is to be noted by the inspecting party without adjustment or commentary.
3:00:44
